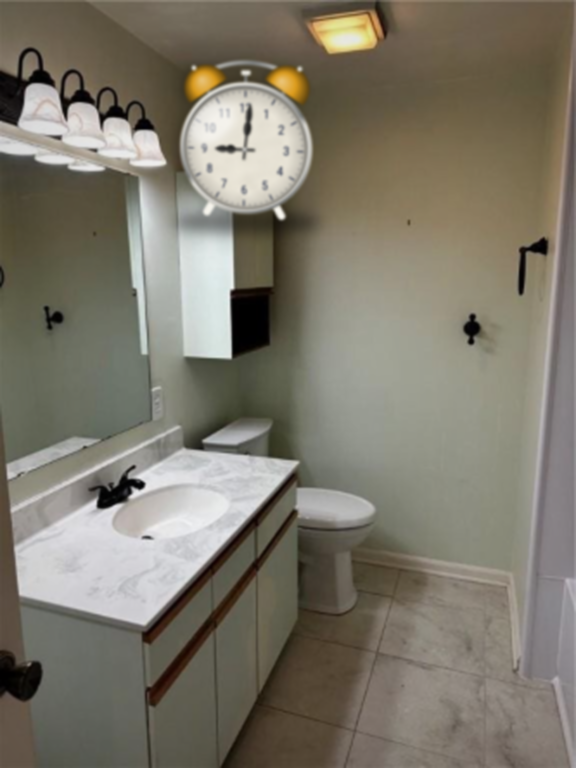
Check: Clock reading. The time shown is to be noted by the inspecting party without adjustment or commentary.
9:01
